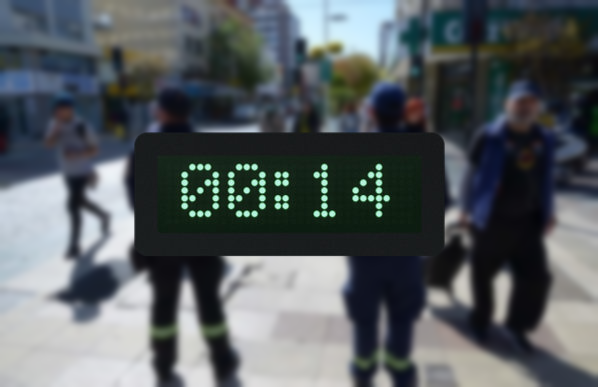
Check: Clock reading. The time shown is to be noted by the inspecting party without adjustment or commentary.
0:14
